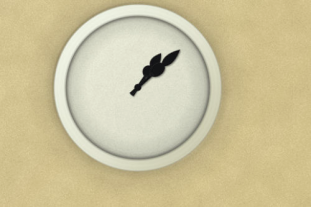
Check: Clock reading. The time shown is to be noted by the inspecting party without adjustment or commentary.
1:08
